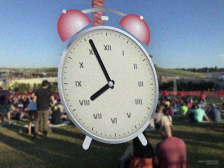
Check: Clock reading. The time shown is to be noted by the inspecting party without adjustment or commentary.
7:56
